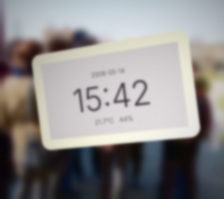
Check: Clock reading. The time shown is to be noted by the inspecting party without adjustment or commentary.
15:42
